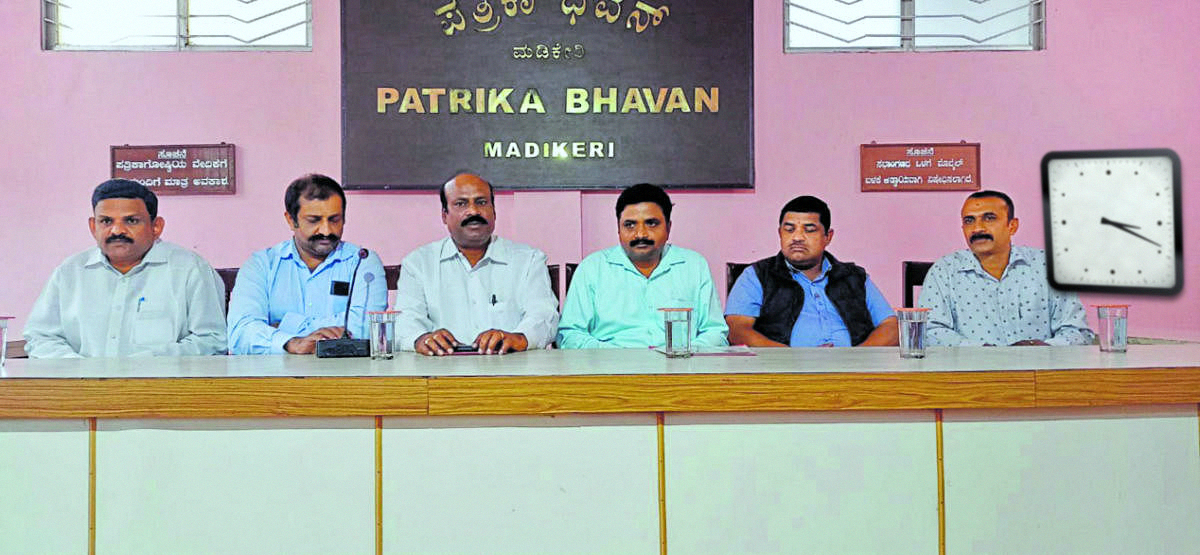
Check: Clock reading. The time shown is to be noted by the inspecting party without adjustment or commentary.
3:19
